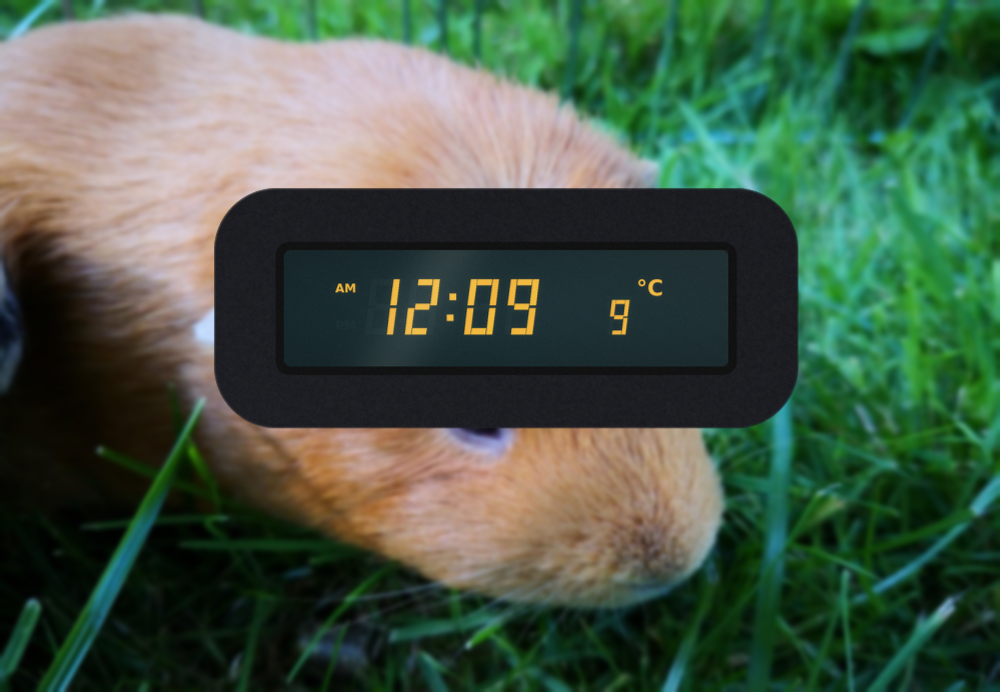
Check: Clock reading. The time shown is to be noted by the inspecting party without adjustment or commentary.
12:09
